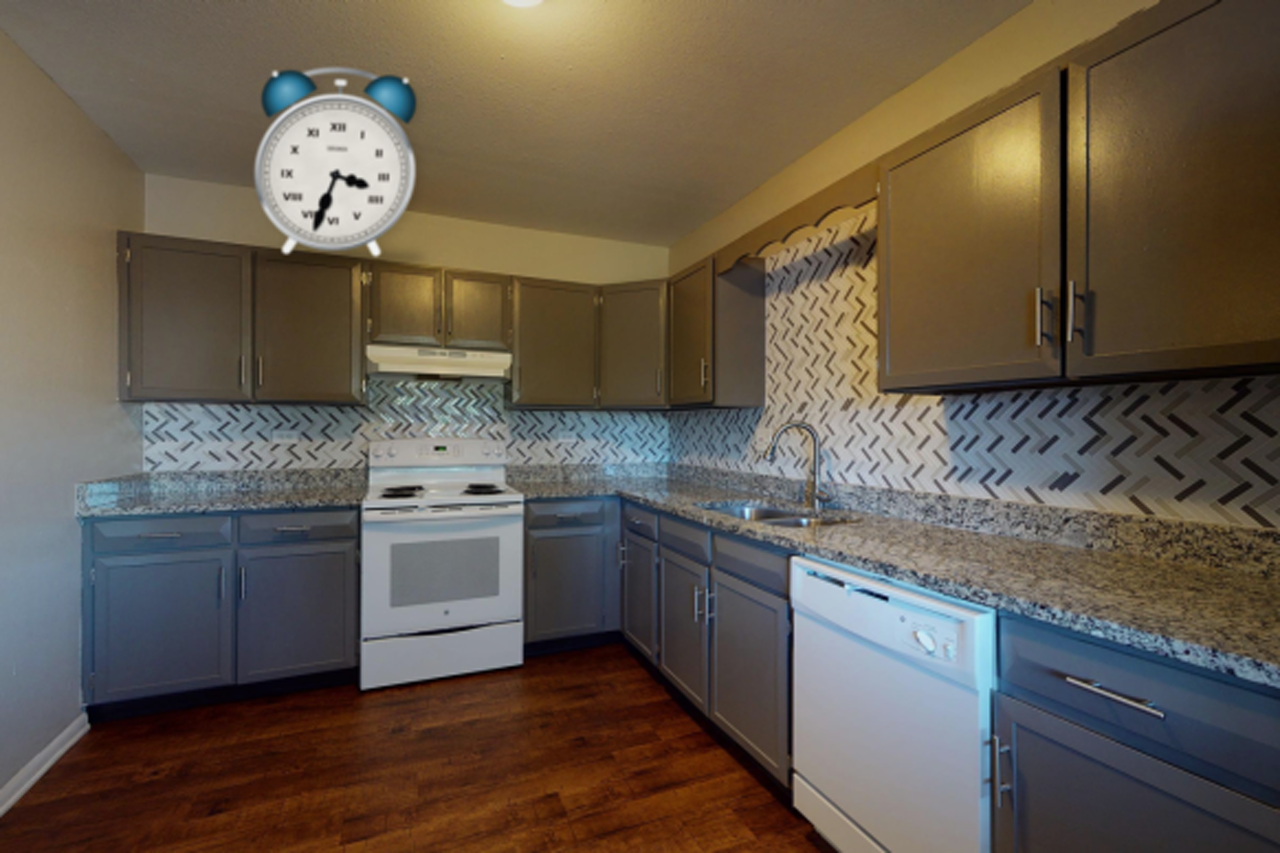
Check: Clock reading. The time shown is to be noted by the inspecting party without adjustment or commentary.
3:33
